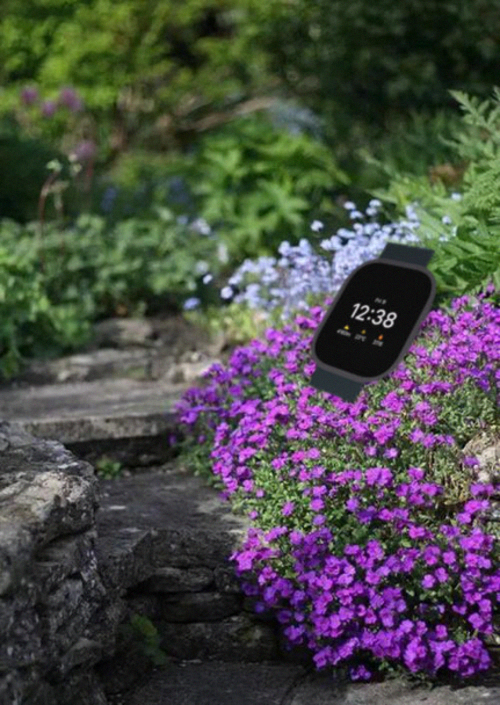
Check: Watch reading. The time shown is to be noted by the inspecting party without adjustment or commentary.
12:38
